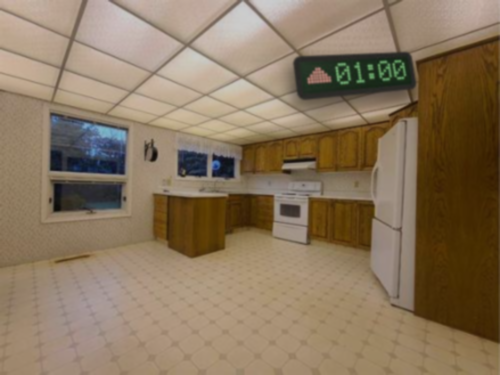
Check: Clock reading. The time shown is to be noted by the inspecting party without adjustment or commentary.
1:00
